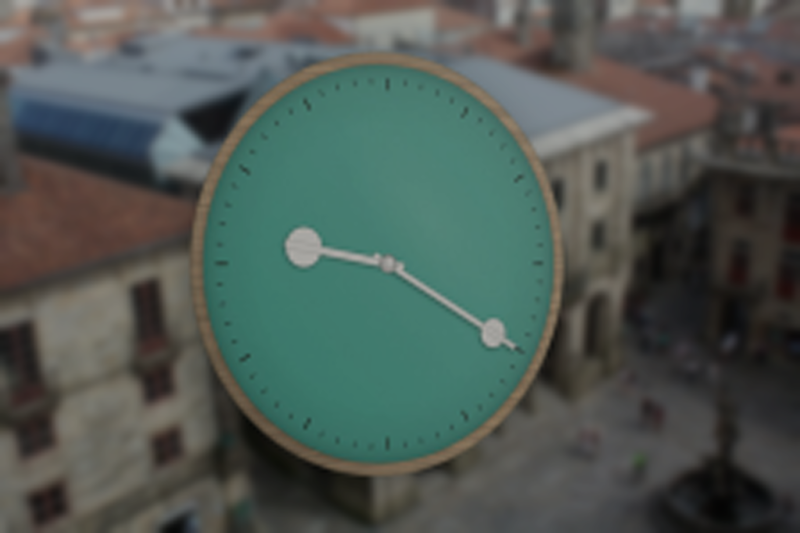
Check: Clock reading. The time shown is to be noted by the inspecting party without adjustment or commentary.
9:20
